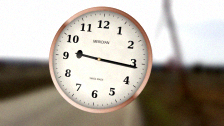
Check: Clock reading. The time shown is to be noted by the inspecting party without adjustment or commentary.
9:16
